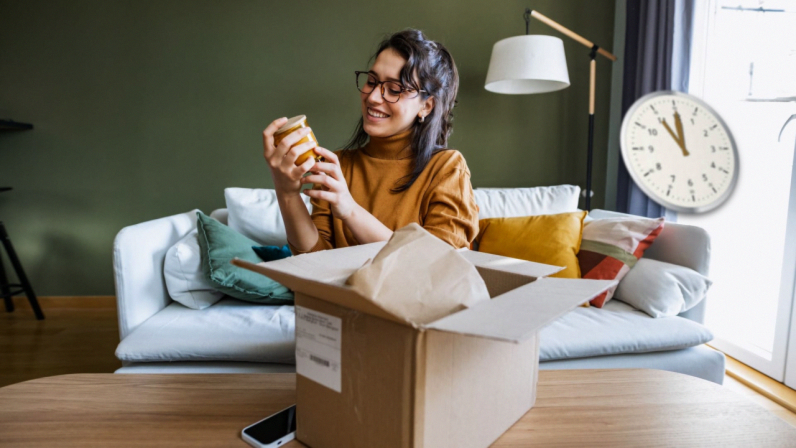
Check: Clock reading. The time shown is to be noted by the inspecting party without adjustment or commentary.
11:00
